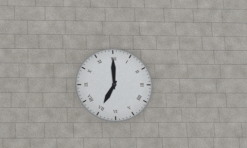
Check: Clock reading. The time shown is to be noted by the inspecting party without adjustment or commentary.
7:00
